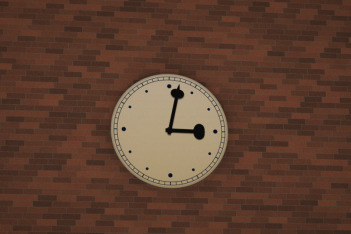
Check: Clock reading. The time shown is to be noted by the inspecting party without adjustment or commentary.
3:02
